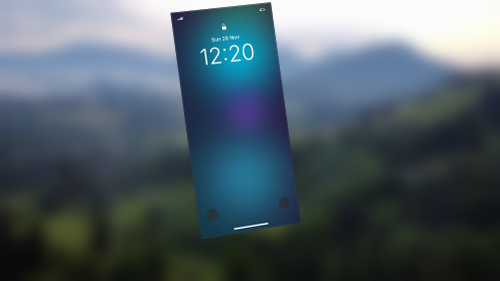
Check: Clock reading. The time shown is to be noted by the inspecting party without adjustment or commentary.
12:20
